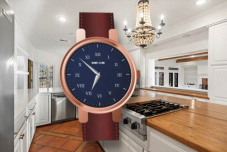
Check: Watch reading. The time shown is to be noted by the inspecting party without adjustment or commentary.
6:52
